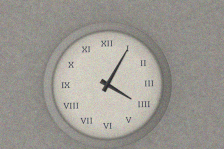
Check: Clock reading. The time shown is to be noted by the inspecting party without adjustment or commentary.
4:05
